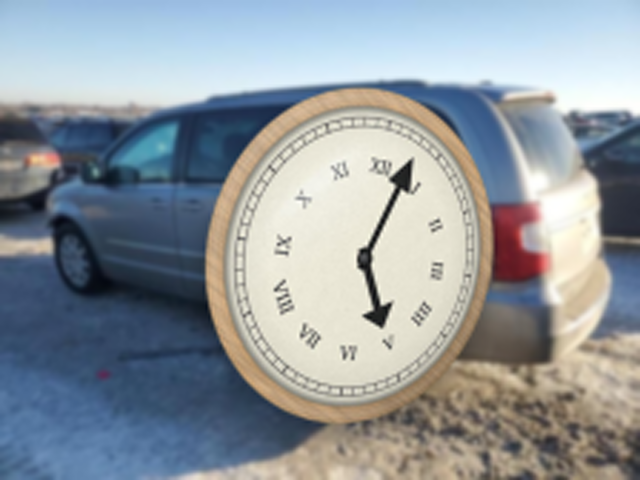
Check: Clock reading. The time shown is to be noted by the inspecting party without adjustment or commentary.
5:03
